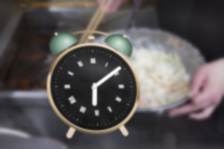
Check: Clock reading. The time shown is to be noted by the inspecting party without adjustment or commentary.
6:09
